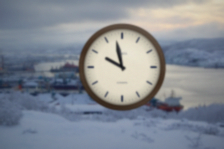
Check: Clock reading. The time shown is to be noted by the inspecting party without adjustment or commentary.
9:58
